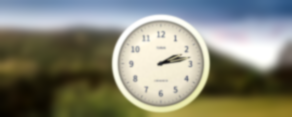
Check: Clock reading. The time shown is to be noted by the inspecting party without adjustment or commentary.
2:13
